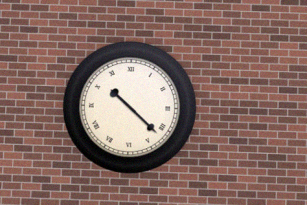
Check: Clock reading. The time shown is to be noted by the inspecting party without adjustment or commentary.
10:22
